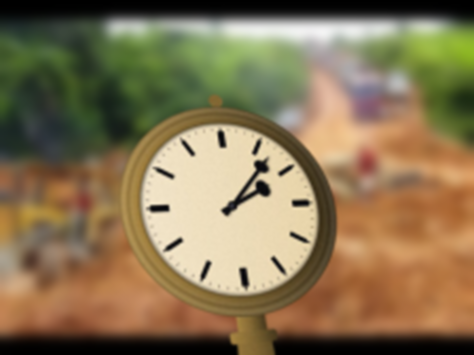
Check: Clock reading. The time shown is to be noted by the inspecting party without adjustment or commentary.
2:07
